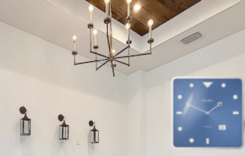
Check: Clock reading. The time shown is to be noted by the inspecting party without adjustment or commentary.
1:49
